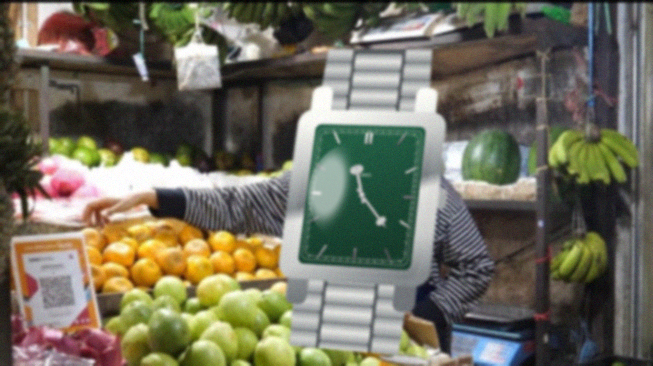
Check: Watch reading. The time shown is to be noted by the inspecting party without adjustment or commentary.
11:23
